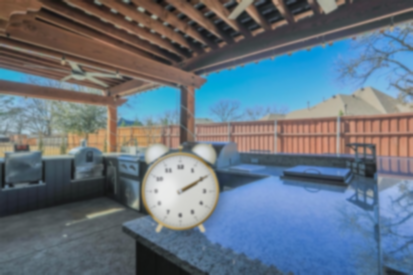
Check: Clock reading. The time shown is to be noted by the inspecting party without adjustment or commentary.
2:10
